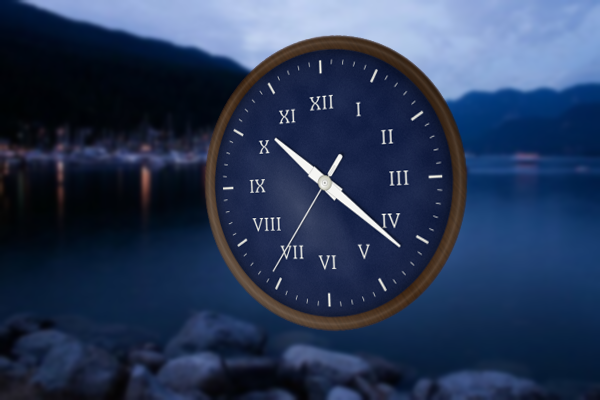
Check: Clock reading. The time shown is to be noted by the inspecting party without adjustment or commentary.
10:21:36
